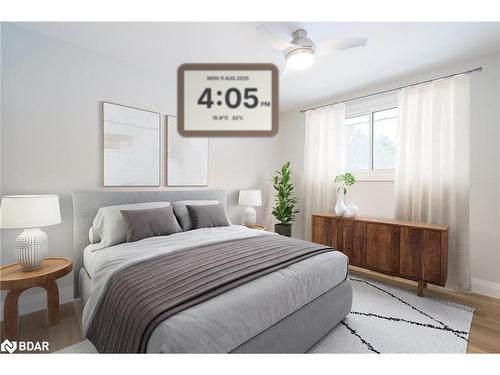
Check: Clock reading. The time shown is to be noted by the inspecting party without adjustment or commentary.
4:05
